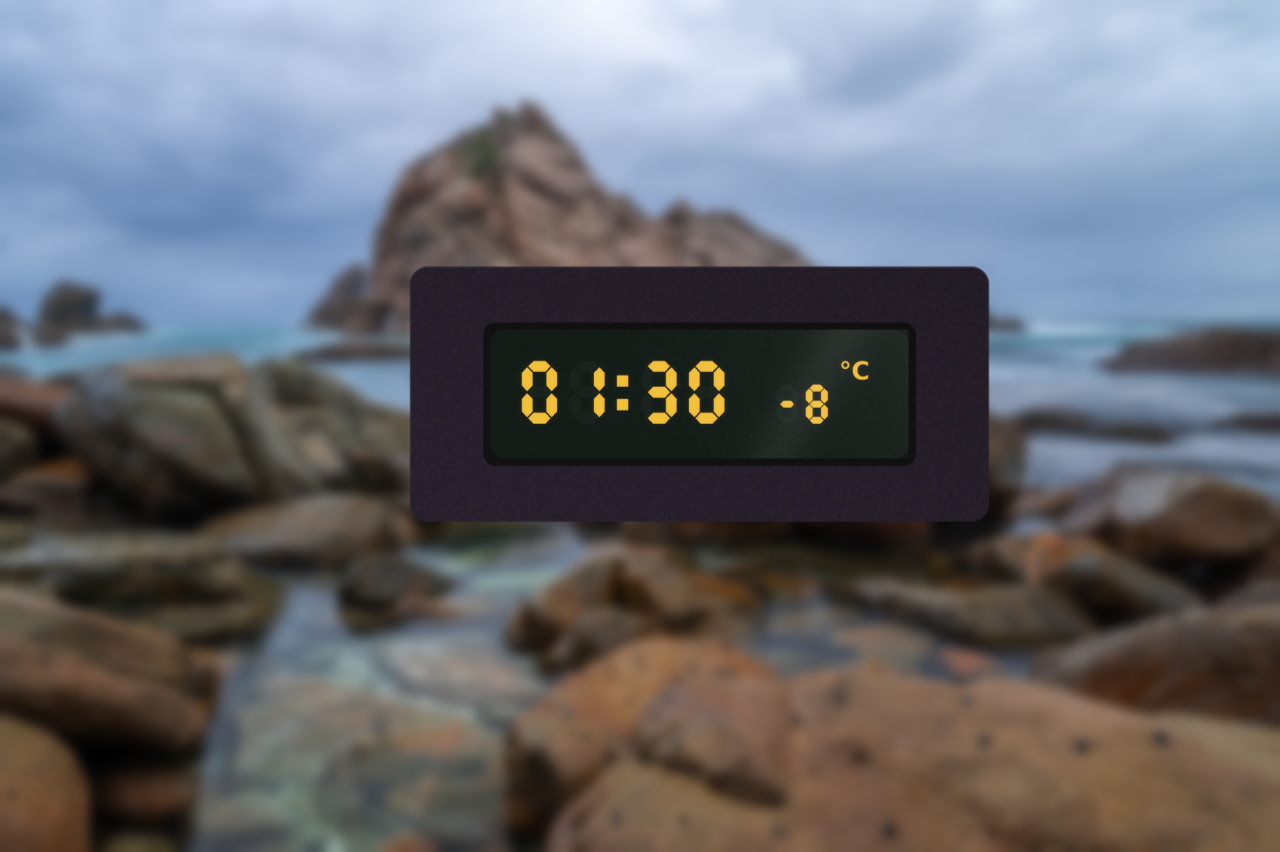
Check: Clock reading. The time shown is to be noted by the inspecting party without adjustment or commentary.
1:30
